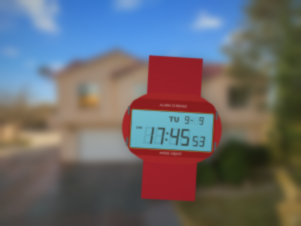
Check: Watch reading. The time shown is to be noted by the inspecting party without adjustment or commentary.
17:45:53
